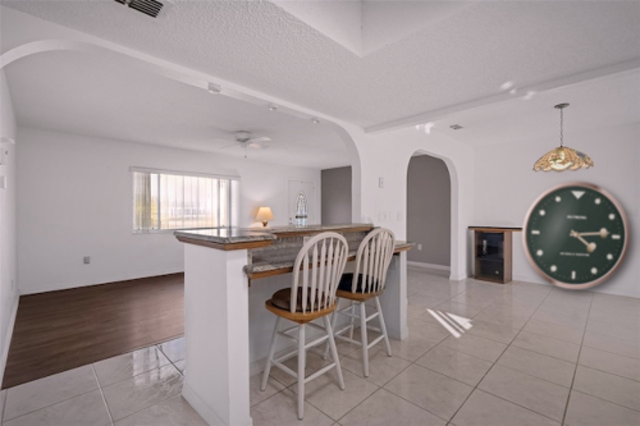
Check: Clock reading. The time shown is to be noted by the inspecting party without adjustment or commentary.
4:14
